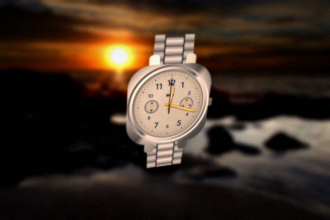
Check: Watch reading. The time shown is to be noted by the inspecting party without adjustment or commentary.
12:18
